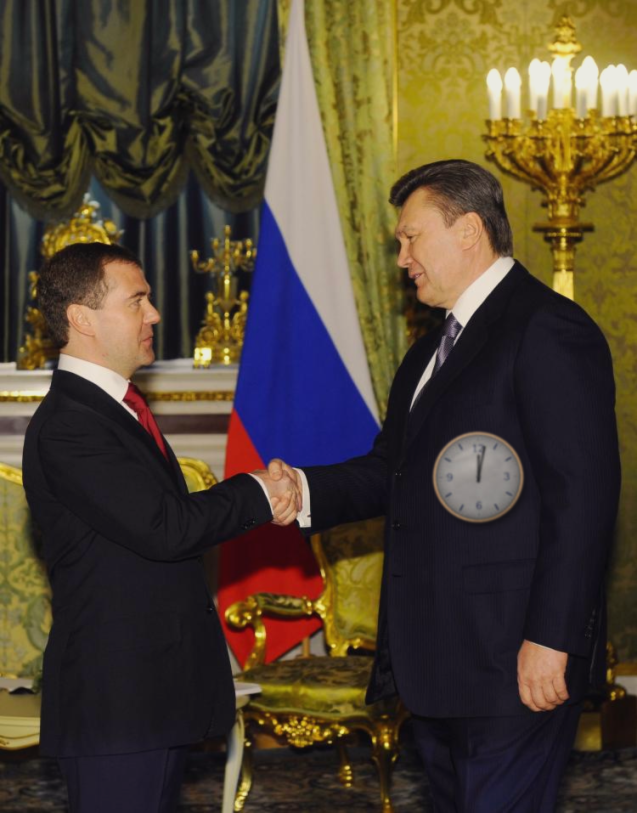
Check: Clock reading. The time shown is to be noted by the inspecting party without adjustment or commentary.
12:02
